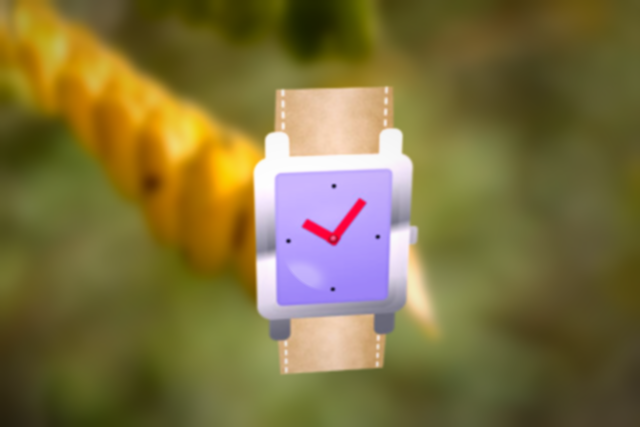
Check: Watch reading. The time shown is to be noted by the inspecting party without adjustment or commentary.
10:06
